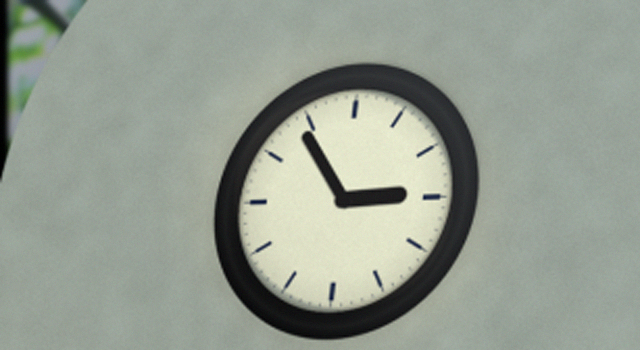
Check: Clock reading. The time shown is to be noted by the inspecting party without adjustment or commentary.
2:54
